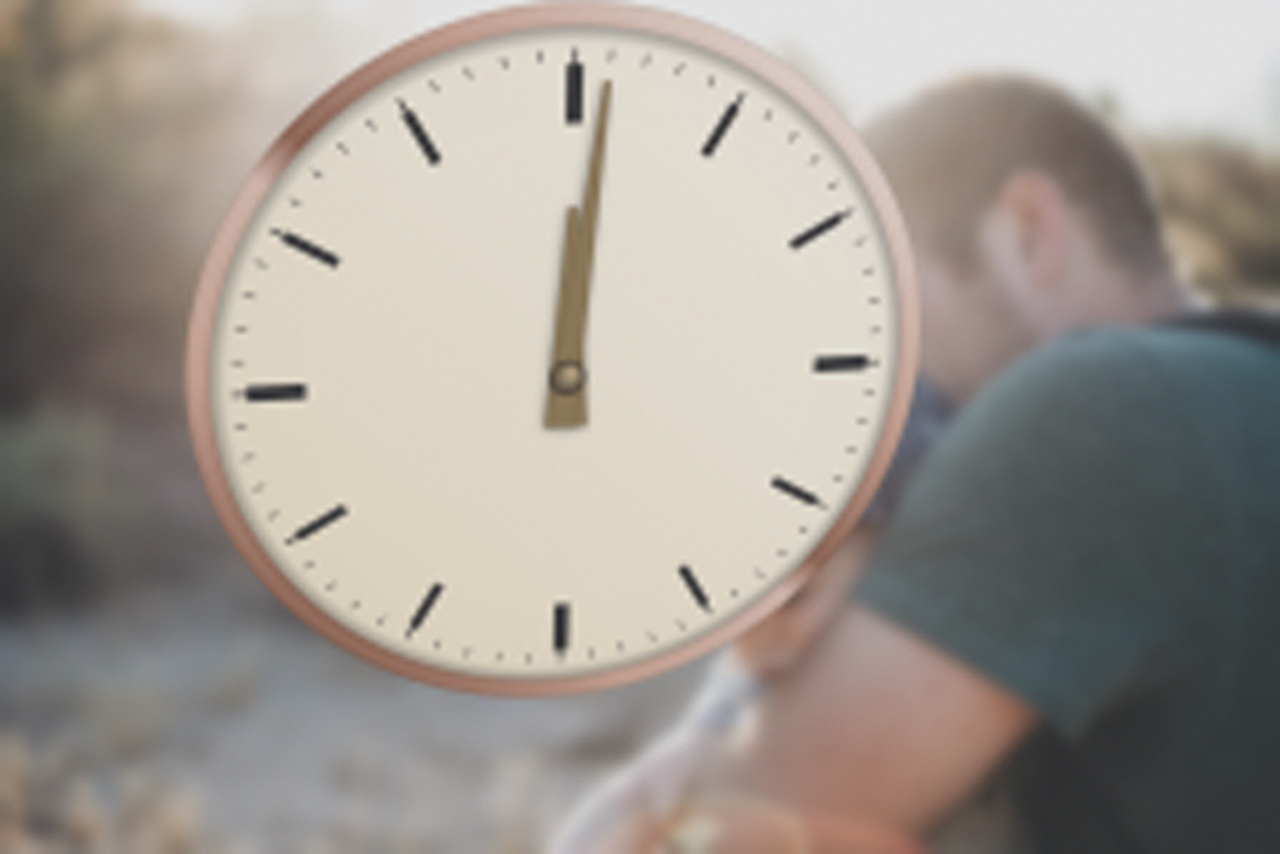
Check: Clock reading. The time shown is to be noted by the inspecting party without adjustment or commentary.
12:01
